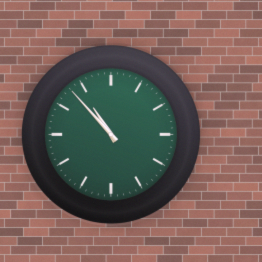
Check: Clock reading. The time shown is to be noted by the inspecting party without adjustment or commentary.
10:53
